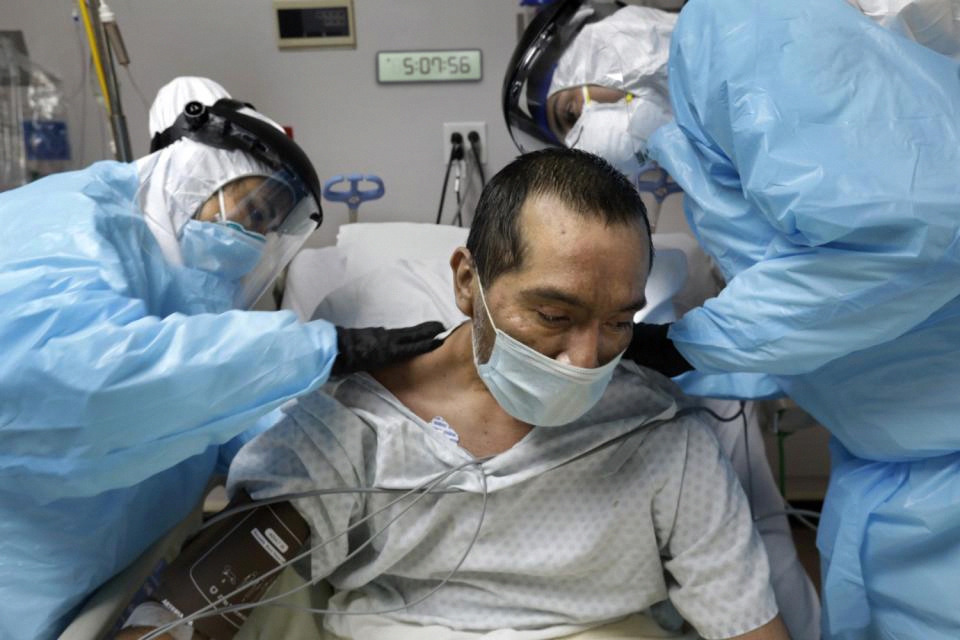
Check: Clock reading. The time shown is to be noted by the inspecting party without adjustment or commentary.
5:07:56
